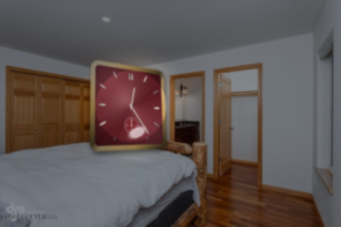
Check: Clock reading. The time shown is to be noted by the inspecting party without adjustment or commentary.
12:24
